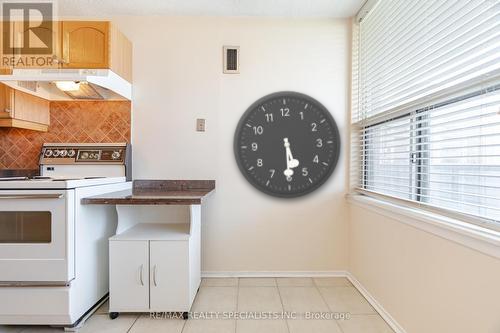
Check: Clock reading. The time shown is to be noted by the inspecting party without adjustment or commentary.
5:30
